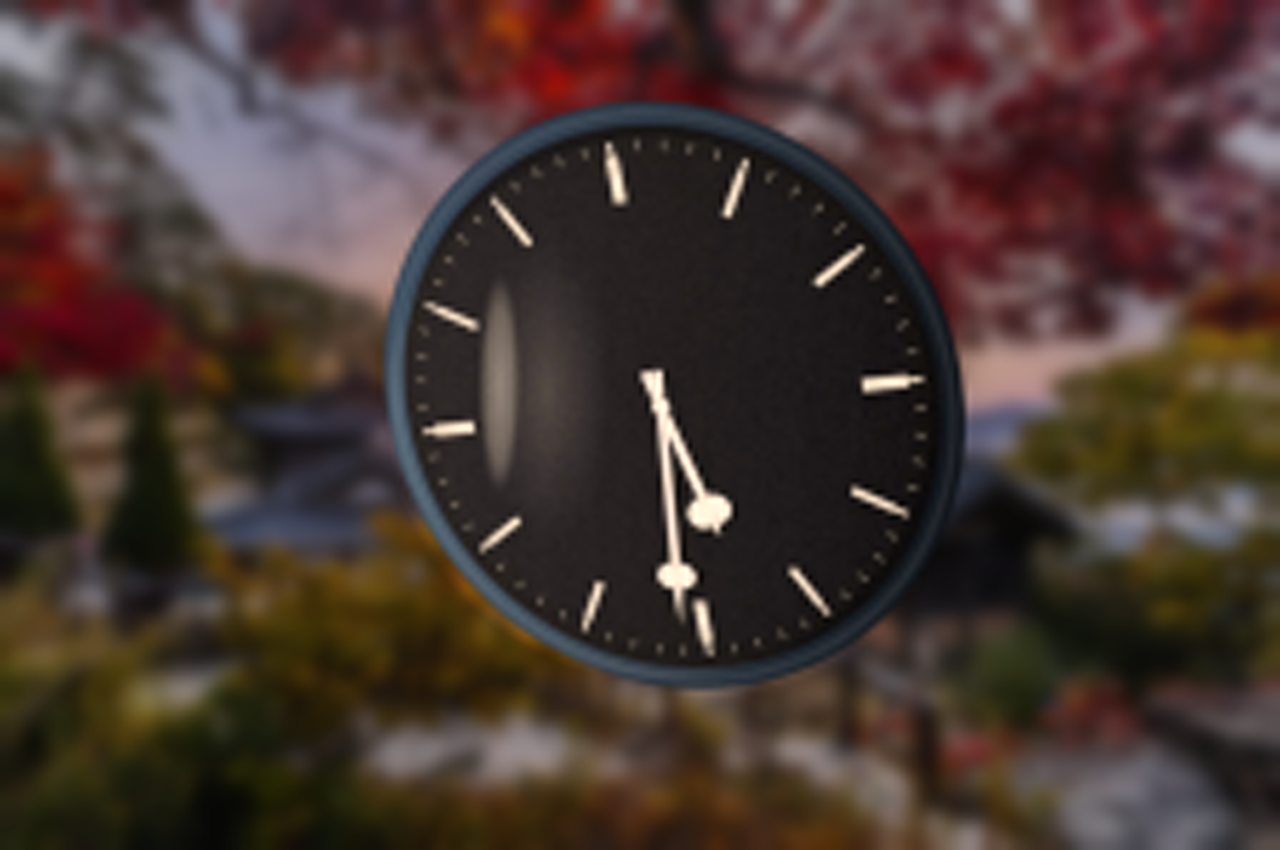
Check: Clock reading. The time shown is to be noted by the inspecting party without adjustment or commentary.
5:31
